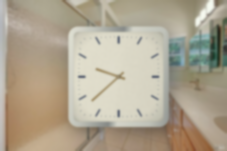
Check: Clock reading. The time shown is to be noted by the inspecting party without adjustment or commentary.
9:38
